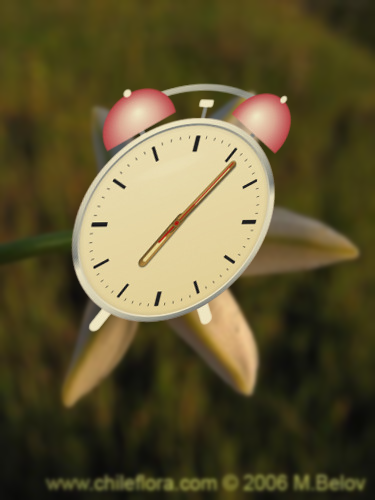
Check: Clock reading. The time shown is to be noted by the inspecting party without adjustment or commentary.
7:06:06
